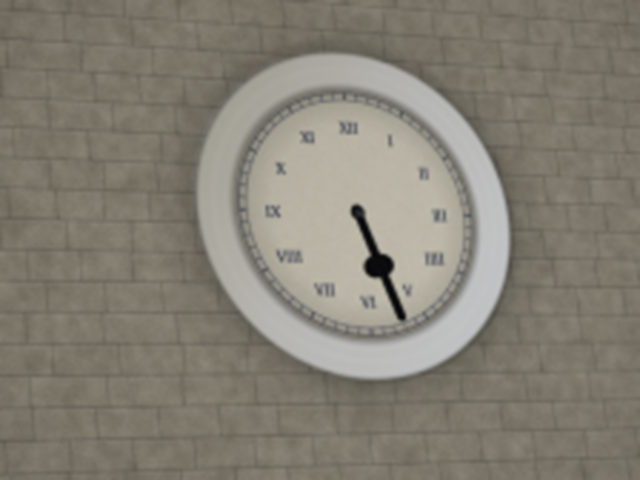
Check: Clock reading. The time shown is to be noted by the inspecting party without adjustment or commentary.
5:27
